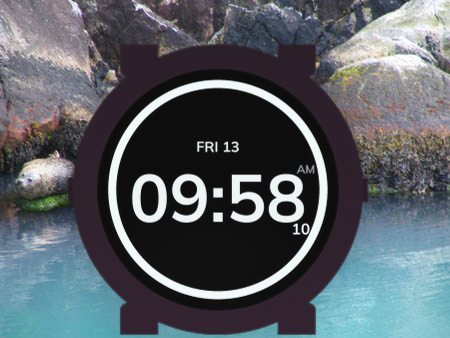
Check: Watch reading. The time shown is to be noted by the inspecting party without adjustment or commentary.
9:58:10
